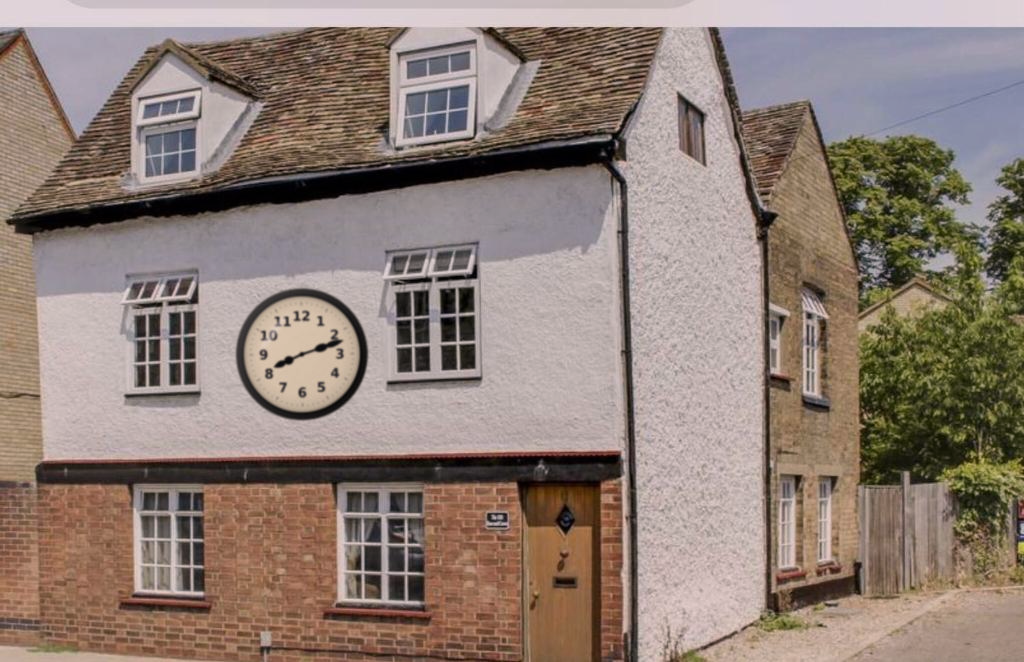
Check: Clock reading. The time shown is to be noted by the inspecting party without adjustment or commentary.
8:12
